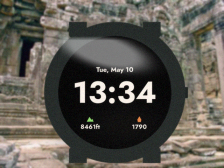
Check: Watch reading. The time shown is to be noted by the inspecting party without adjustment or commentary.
13:34
